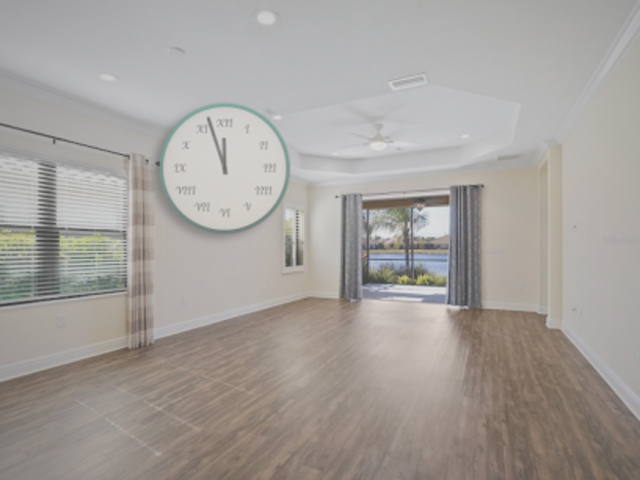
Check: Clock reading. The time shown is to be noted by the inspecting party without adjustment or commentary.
11:57
